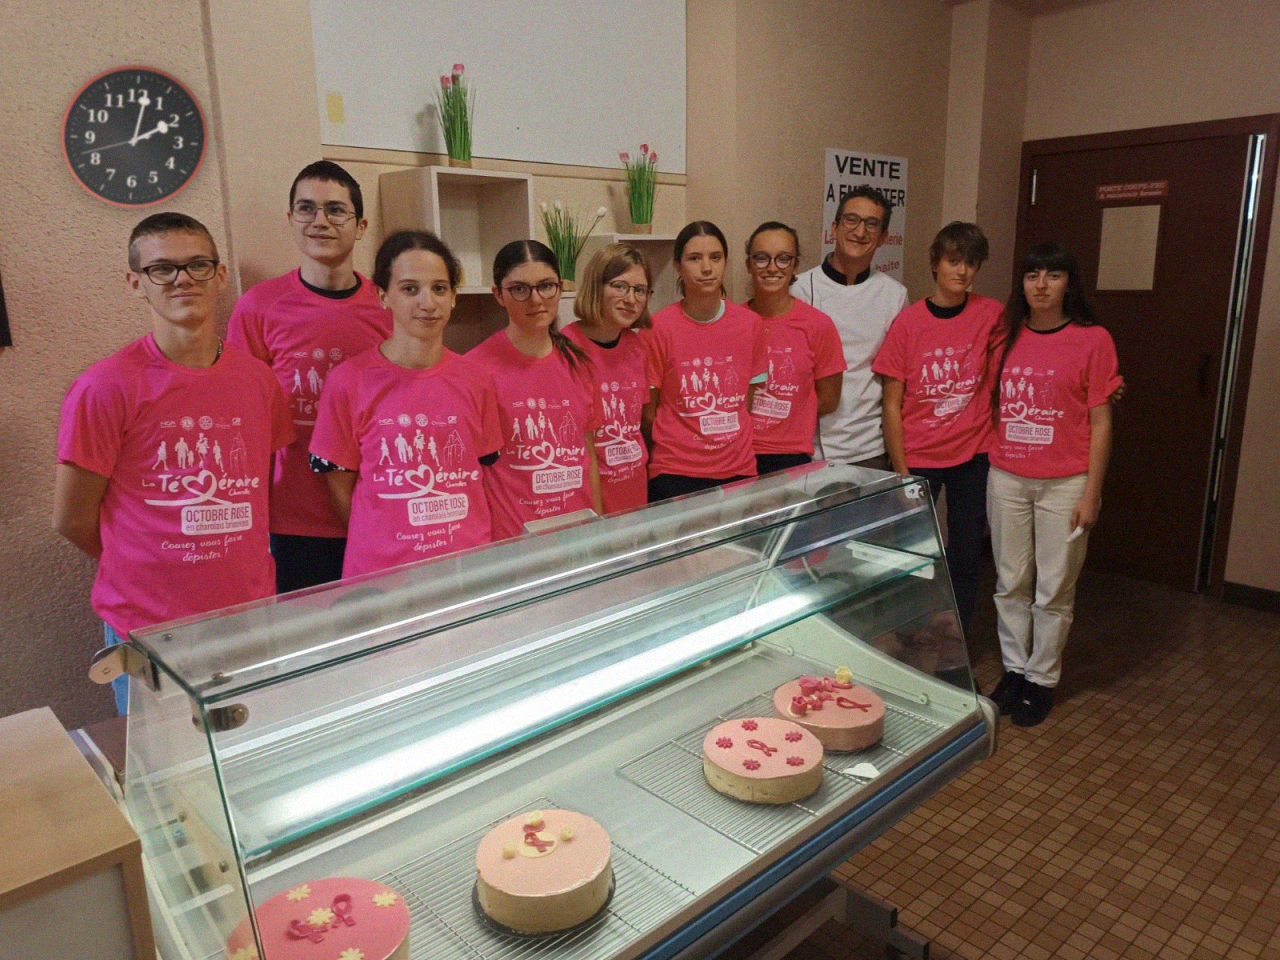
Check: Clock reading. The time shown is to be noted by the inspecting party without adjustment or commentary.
2:01:42
